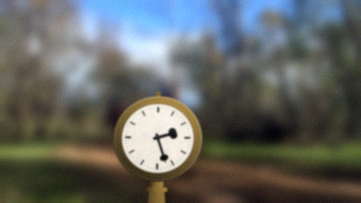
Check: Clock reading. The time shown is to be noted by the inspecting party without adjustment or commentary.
2:27
